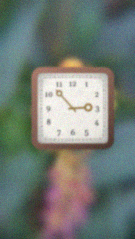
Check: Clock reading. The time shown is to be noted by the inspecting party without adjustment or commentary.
2:53
